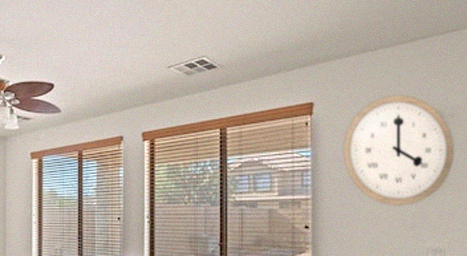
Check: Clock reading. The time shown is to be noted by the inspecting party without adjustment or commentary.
4:00
